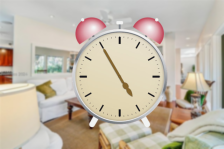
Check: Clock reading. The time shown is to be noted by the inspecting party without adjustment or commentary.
4:55
